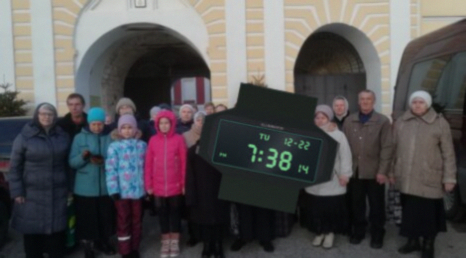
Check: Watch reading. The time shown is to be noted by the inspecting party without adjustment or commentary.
7:38:14
